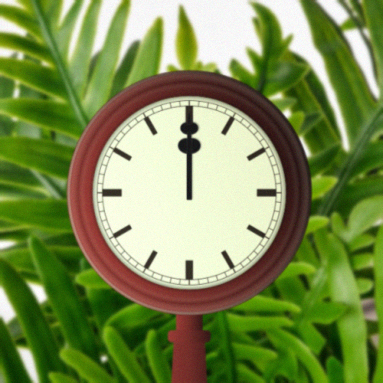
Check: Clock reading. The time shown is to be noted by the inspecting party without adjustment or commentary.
12:00
